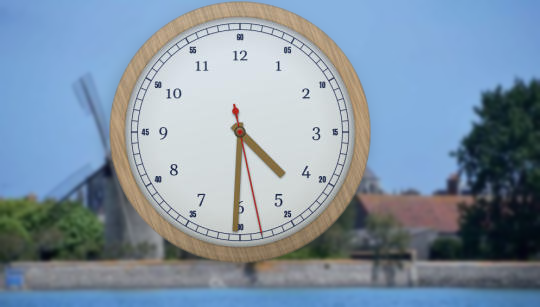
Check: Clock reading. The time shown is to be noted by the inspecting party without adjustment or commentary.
4:30:28
